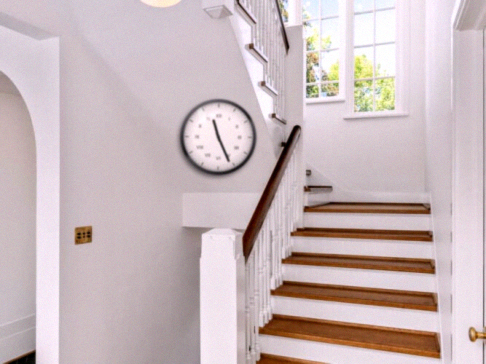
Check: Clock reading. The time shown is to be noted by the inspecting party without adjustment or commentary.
11:26
